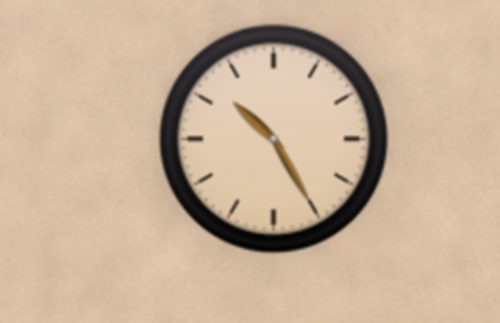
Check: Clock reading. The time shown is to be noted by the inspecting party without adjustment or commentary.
10:25
